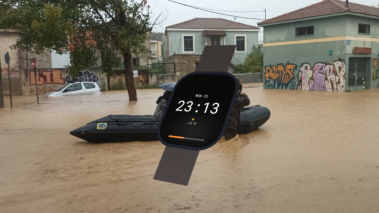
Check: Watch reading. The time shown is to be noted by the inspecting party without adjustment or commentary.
23:13
